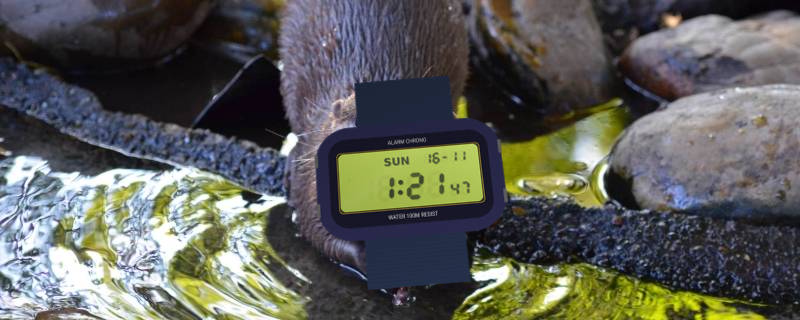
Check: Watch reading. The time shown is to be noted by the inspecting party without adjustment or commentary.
1:21:47
